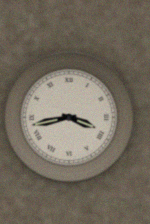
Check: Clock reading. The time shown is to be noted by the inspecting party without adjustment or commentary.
3:43
